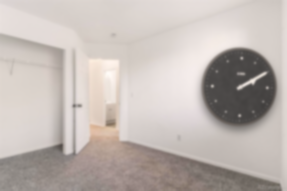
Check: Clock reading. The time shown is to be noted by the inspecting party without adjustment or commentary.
2:10
